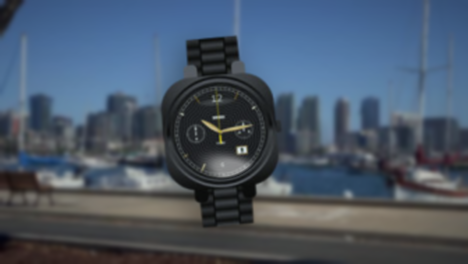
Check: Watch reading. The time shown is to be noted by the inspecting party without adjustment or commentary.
10:14
